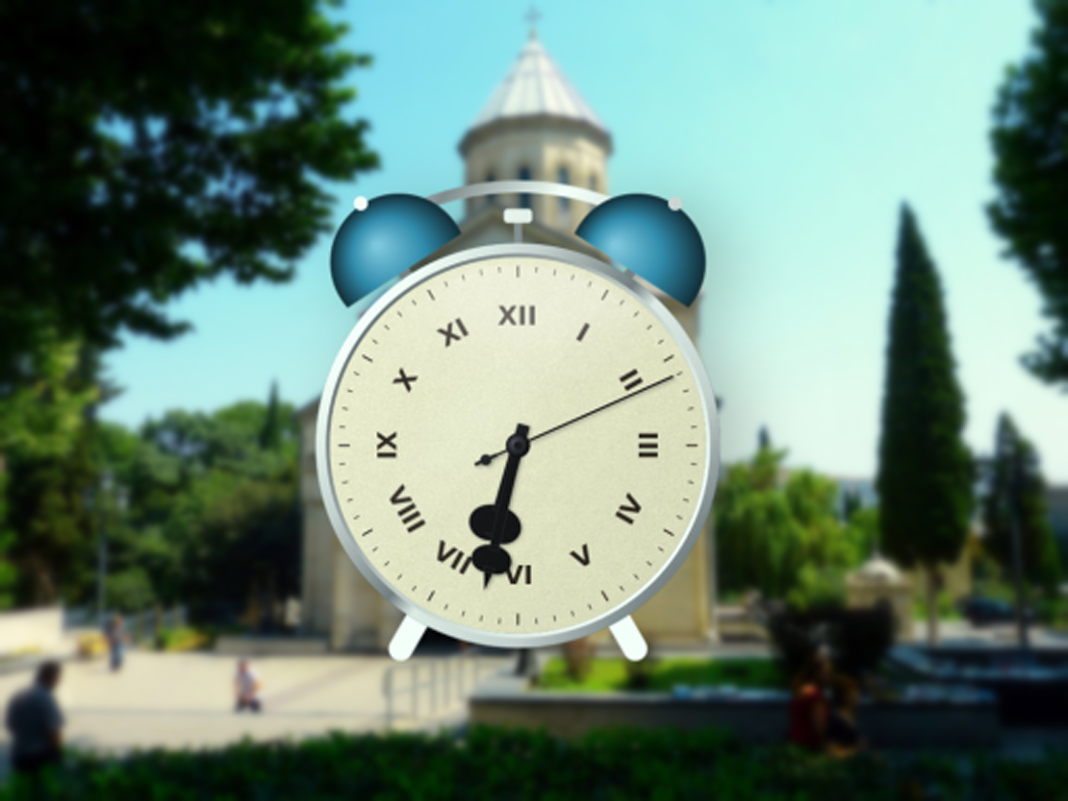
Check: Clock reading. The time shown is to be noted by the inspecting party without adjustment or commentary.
6:32:11
